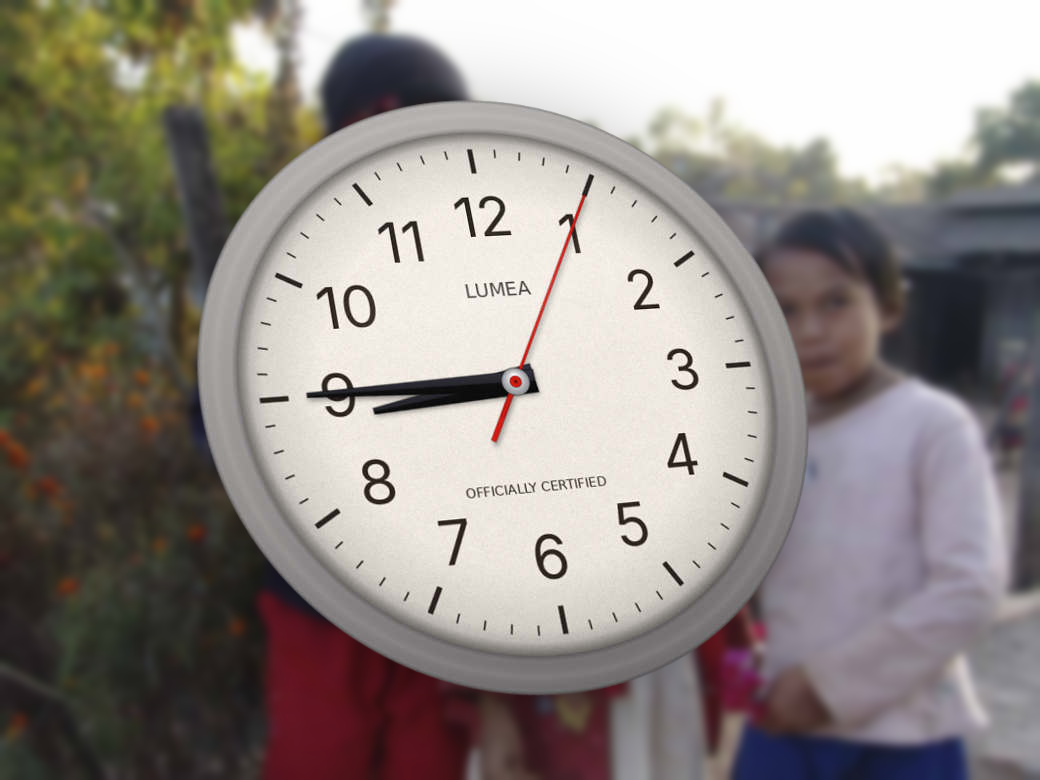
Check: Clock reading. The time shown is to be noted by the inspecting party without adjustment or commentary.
8:45:05
